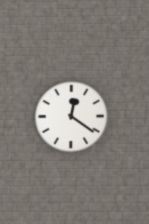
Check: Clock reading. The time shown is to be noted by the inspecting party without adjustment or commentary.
12:21
